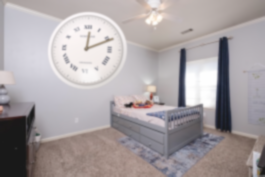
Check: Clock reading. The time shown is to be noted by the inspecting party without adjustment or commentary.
12:11
